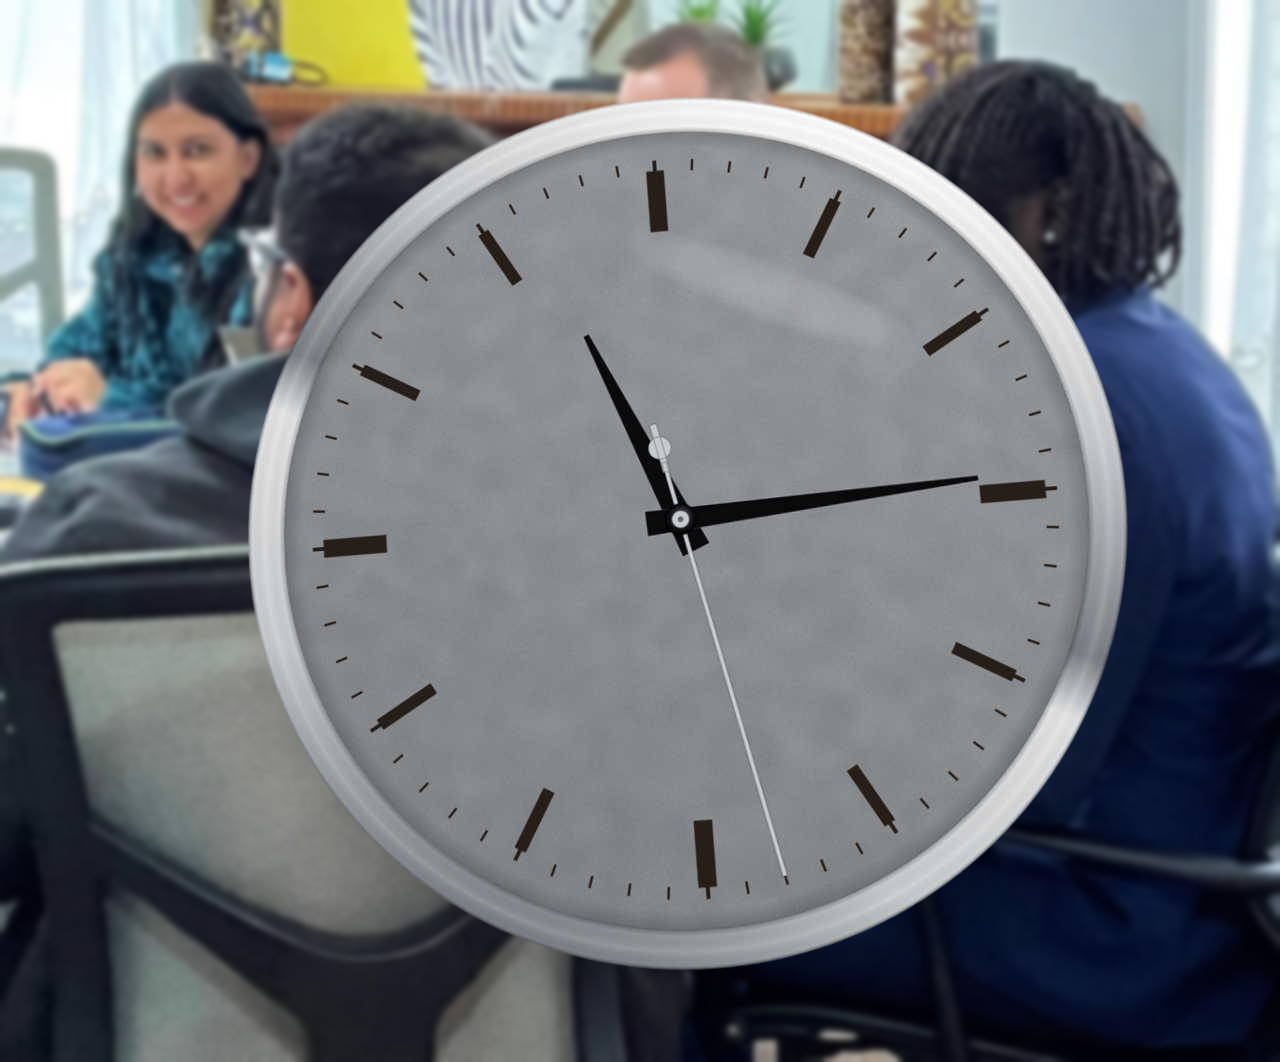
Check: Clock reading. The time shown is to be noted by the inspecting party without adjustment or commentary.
11:14:28
